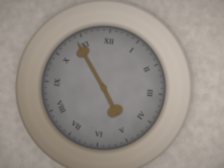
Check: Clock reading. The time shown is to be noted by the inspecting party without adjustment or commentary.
4:54
